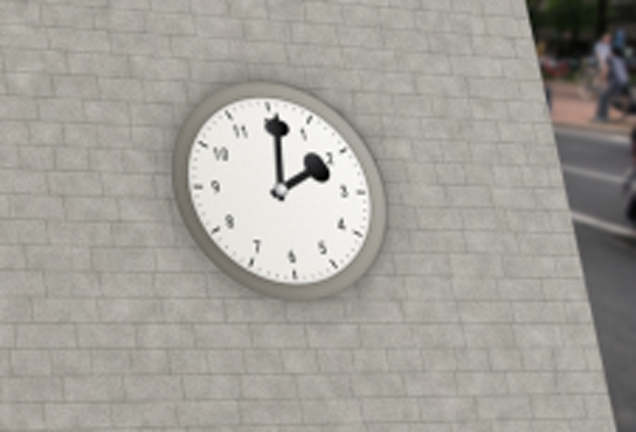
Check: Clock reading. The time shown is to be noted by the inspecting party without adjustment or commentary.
2:01
